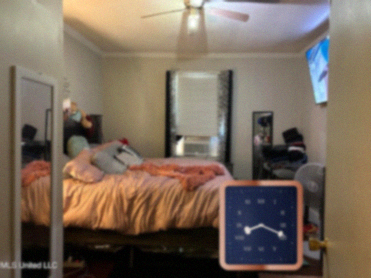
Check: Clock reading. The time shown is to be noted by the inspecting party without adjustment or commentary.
8:19
